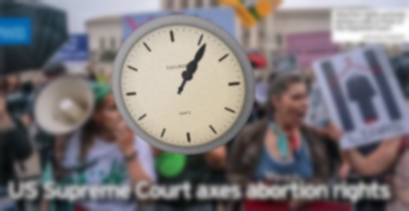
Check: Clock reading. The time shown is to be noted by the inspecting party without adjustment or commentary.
1:06
